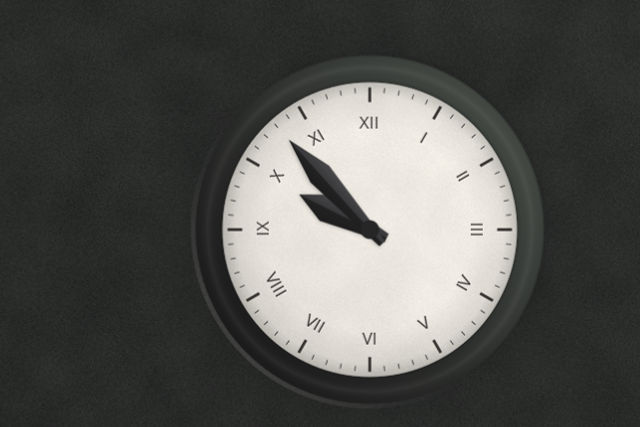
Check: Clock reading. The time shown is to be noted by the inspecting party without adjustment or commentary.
9:53
